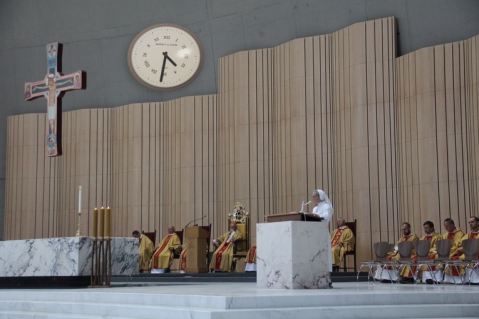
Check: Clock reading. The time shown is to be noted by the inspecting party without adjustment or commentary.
4:31
